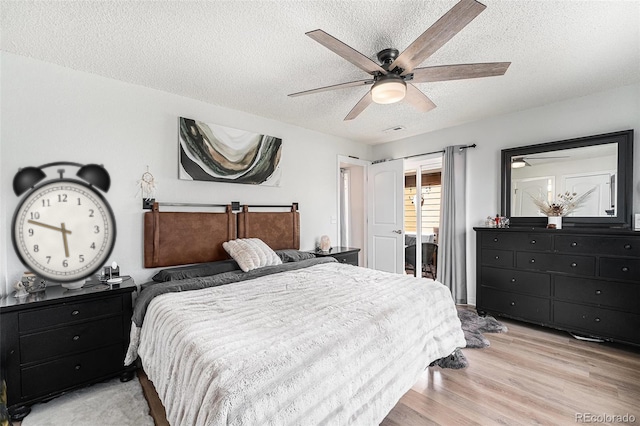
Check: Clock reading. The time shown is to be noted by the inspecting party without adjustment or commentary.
5:48
